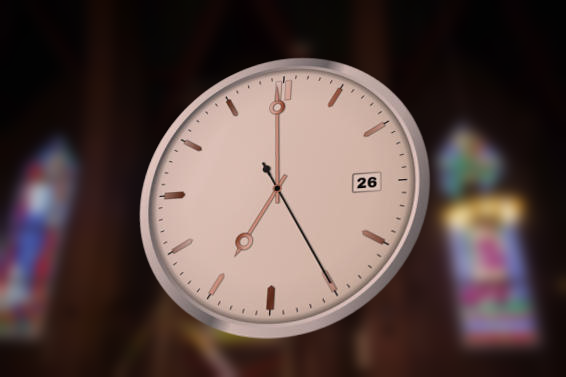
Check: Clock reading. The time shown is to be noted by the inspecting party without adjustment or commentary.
6:59:25
